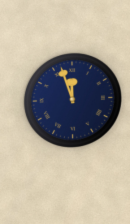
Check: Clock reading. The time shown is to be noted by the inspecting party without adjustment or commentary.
11:57
